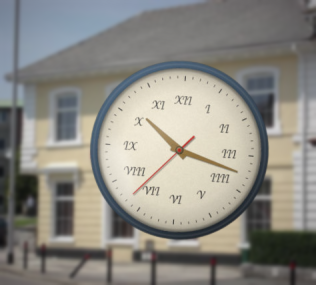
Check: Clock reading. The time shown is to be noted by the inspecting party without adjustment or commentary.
10:17:37
